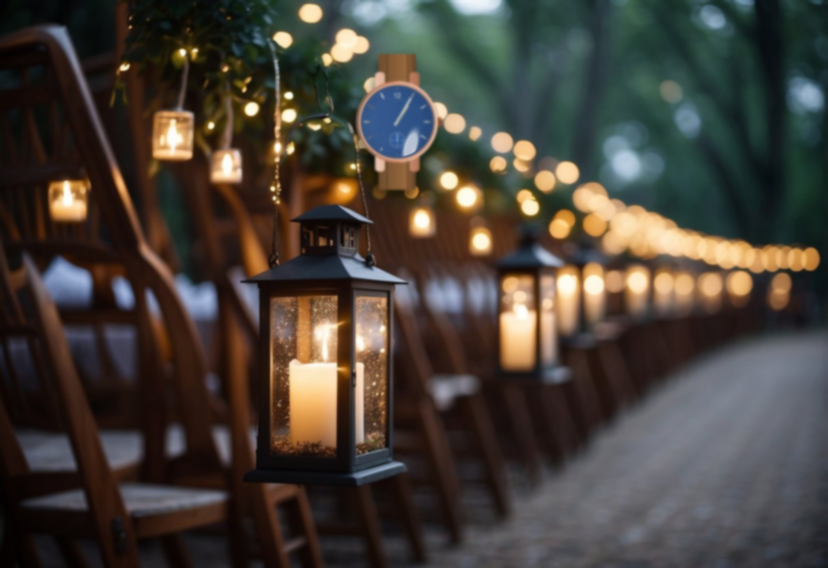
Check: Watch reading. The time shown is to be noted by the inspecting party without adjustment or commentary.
1:05
